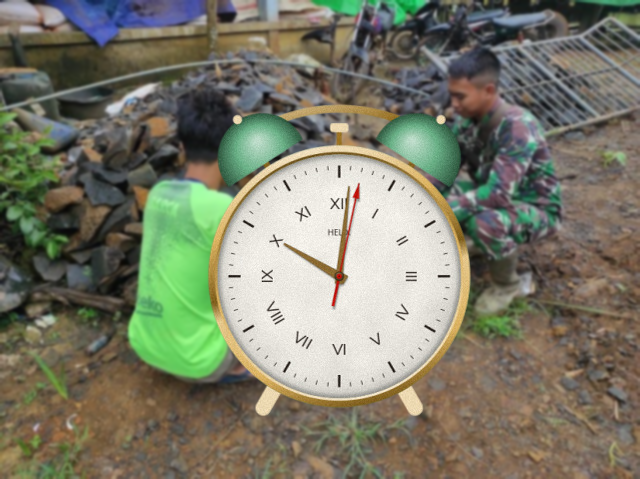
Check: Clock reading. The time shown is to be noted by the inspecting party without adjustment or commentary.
10:01:02
